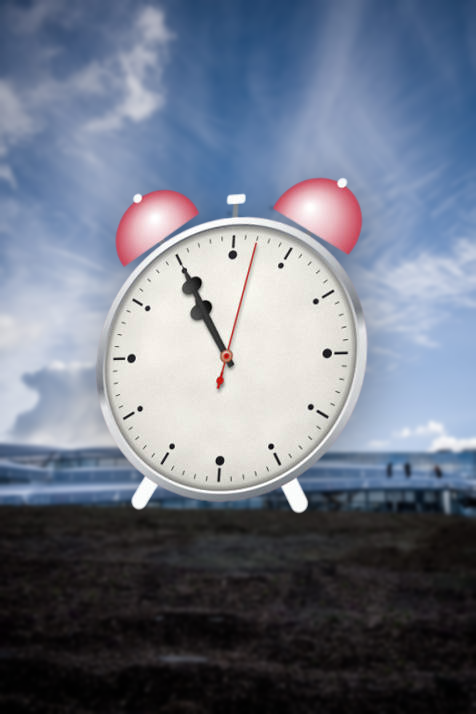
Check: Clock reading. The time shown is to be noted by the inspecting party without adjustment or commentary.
10:55:02
